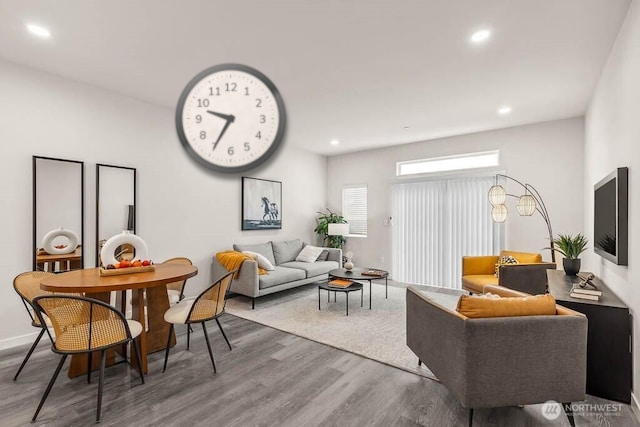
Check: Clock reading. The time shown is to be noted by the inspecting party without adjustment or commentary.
9:35
